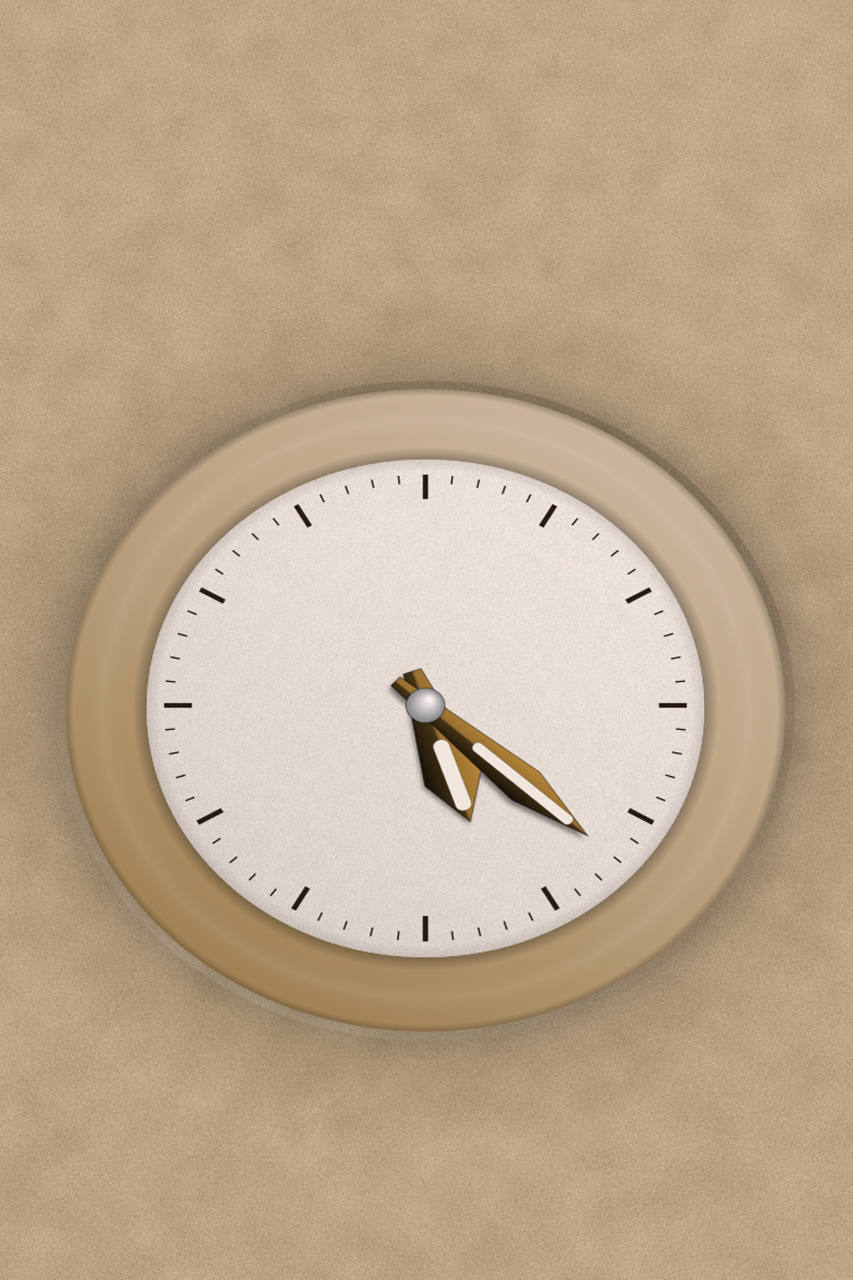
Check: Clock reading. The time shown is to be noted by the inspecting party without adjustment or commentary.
5:22
